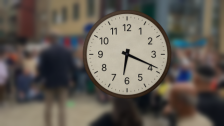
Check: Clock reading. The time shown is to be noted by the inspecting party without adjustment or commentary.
6:19
